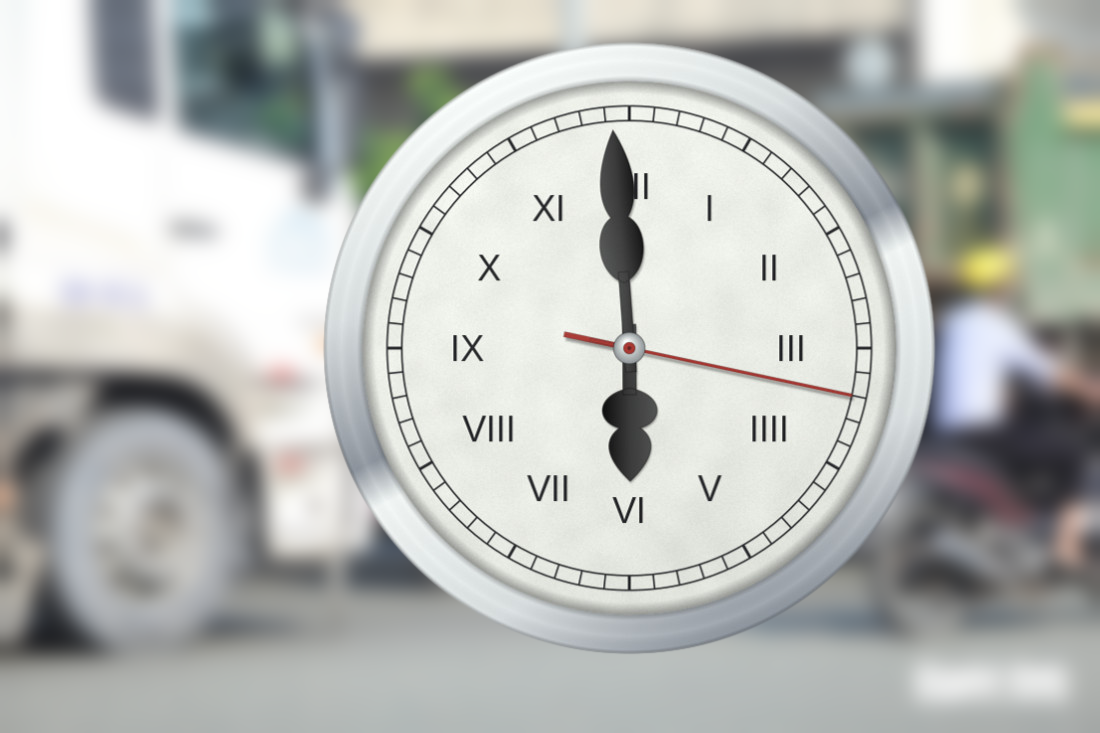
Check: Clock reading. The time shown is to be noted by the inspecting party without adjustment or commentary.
5:59:17
